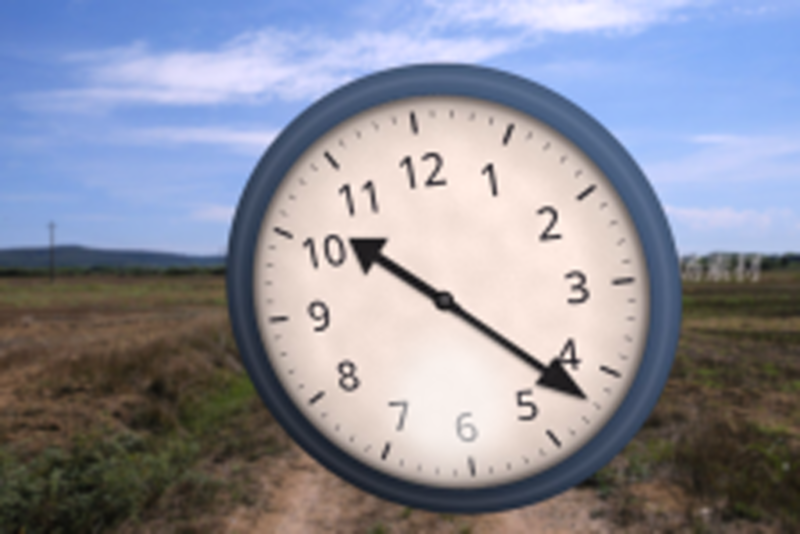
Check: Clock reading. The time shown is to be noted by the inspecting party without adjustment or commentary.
10:22
